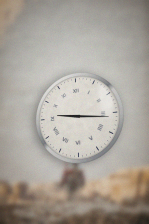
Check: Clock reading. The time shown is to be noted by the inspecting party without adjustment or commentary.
9:16
